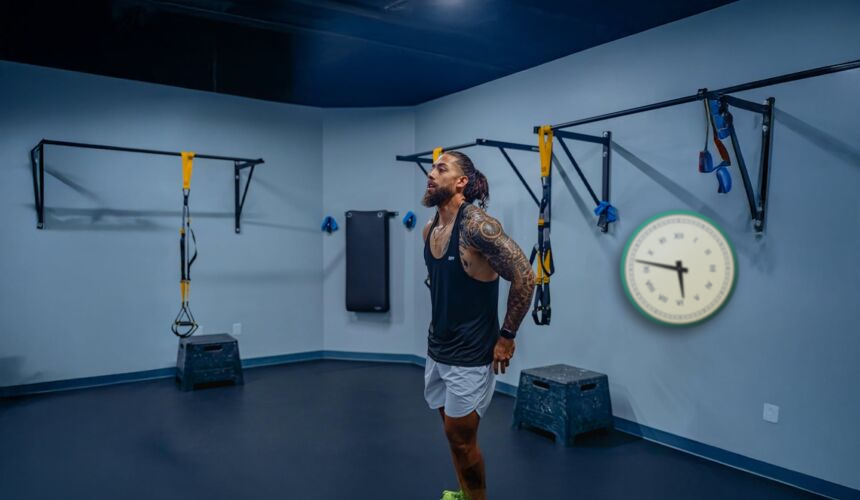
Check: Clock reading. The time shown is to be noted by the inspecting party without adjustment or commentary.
5:47
